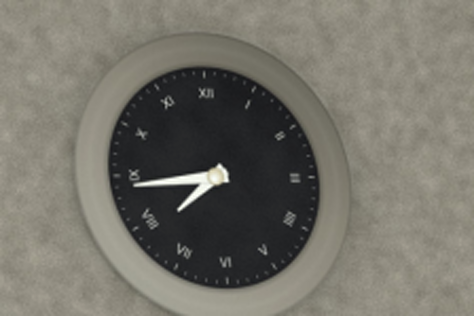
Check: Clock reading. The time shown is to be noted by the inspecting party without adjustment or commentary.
7:44
